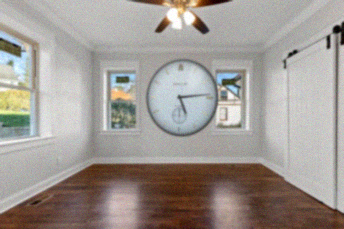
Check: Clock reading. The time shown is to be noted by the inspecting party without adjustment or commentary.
5:14
